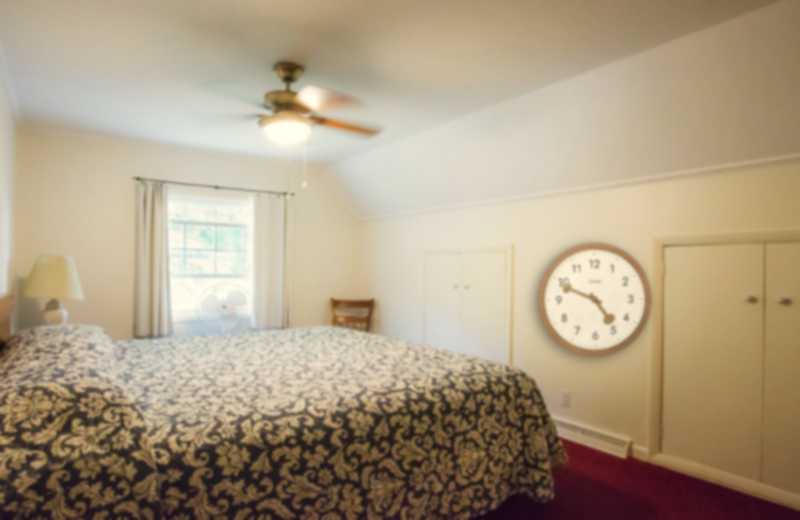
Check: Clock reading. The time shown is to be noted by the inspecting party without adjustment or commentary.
4:49
